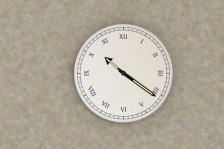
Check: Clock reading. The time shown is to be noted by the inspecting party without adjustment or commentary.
10:21
